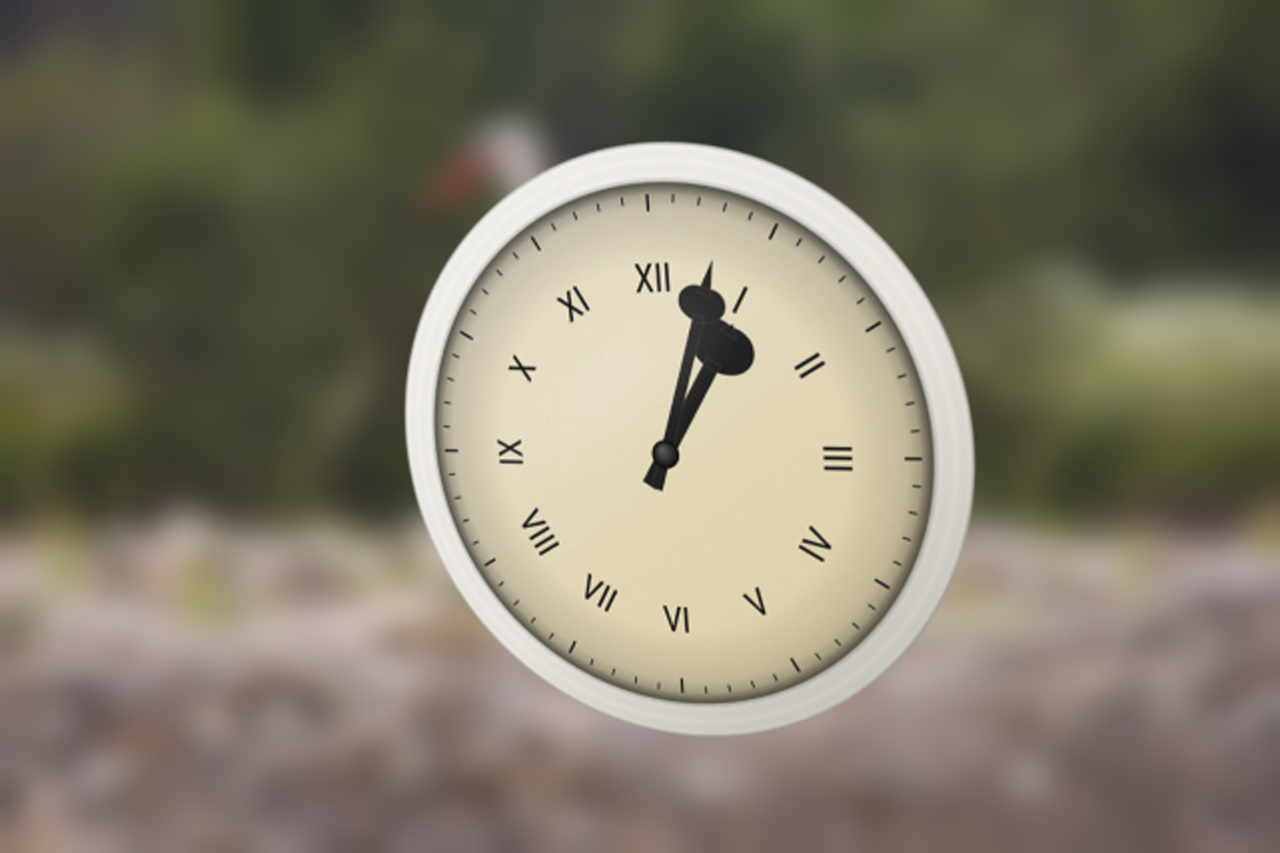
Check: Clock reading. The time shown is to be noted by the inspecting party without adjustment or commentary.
1:03
